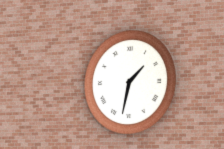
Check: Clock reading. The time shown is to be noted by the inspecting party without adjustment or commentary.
1:32
